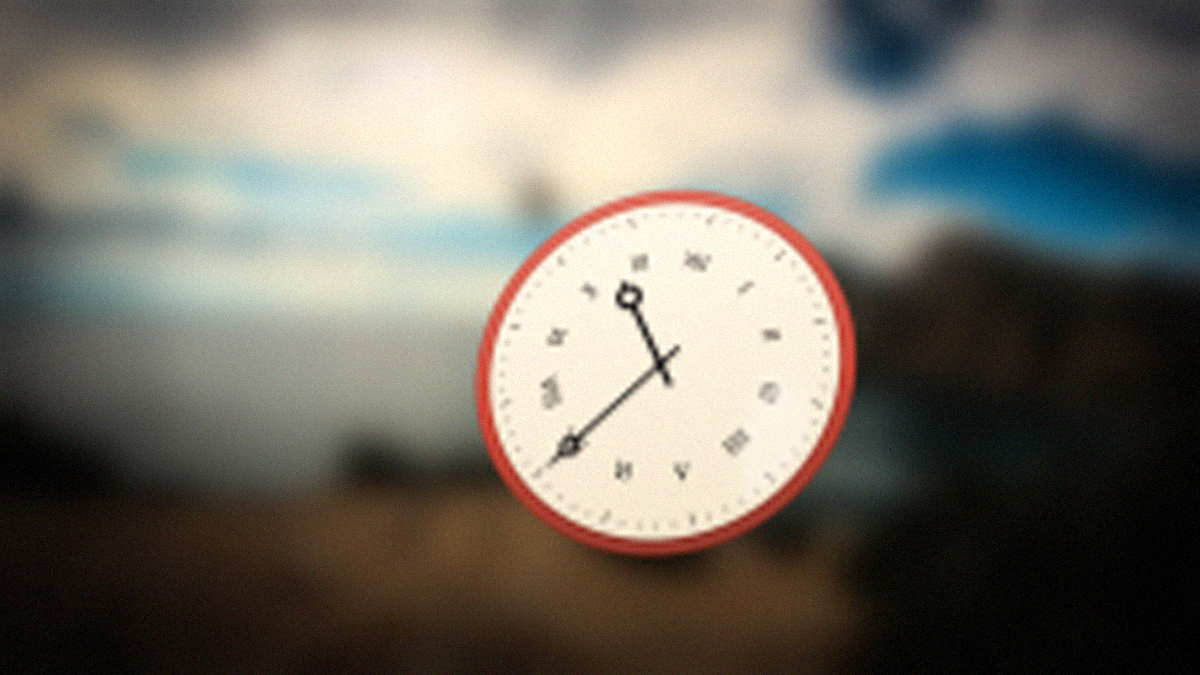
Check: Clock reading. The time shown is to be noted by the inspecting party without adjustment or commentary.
10:35
